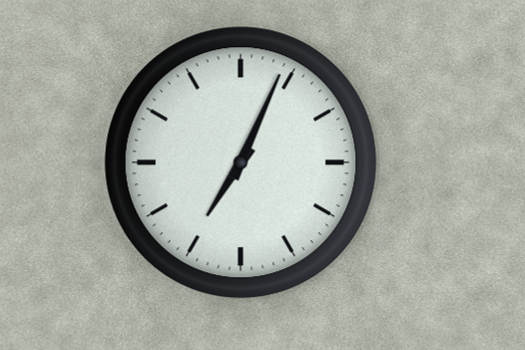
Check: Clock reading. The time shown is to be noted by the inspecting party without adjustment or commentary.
7:04
